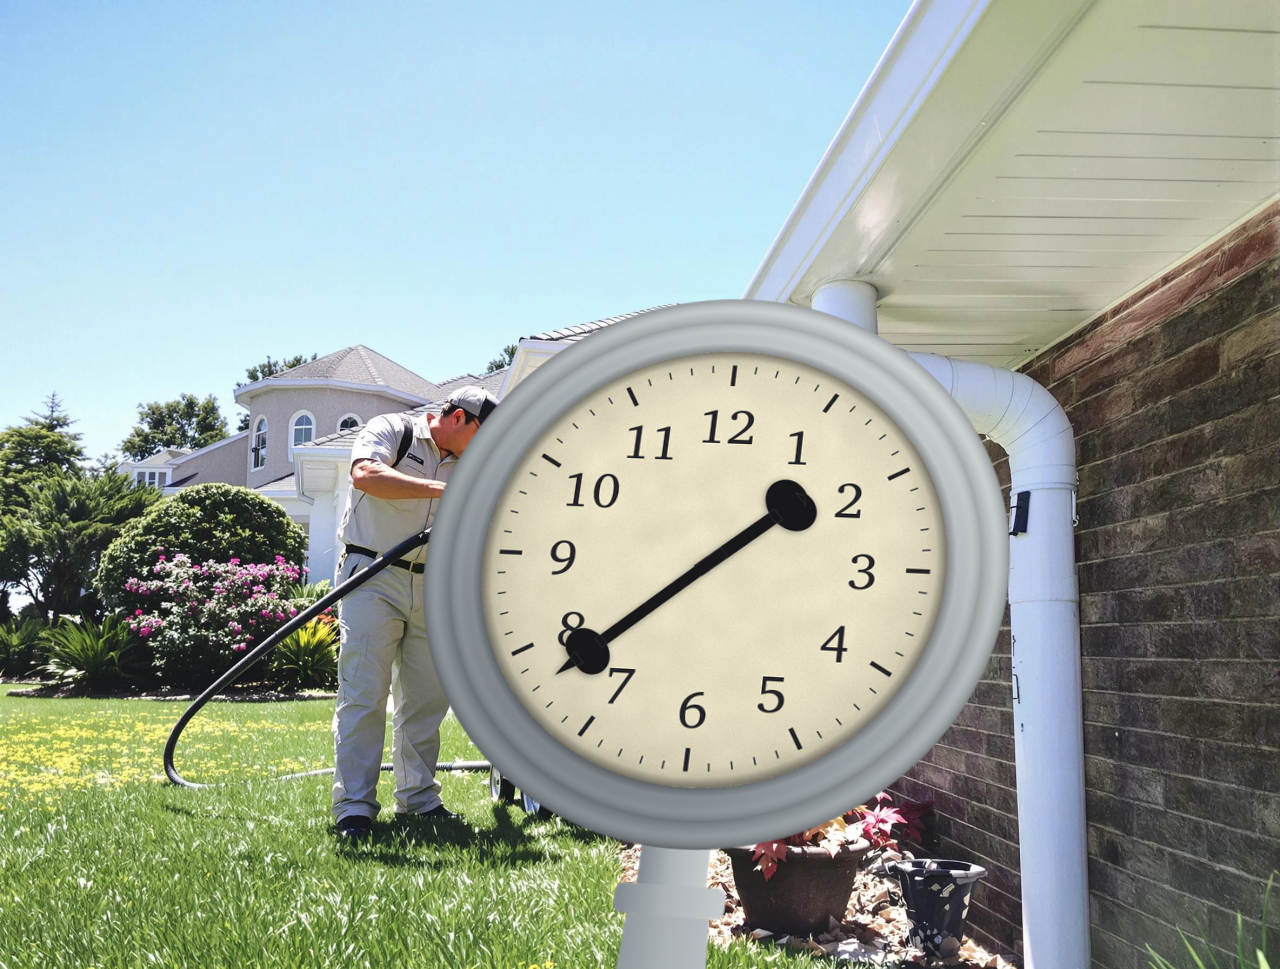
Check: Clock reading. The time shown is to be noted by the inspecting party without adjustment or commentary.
1:38
